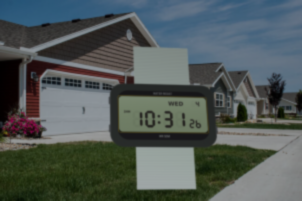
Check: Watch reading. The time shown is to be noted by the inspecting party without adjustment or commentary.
10:31
